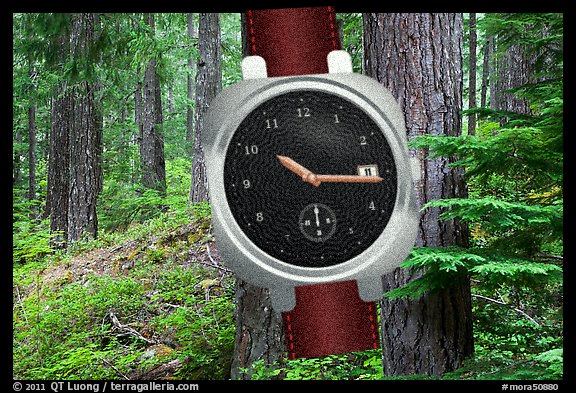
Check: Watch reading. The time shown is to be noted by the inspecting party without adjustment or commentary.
10:16
